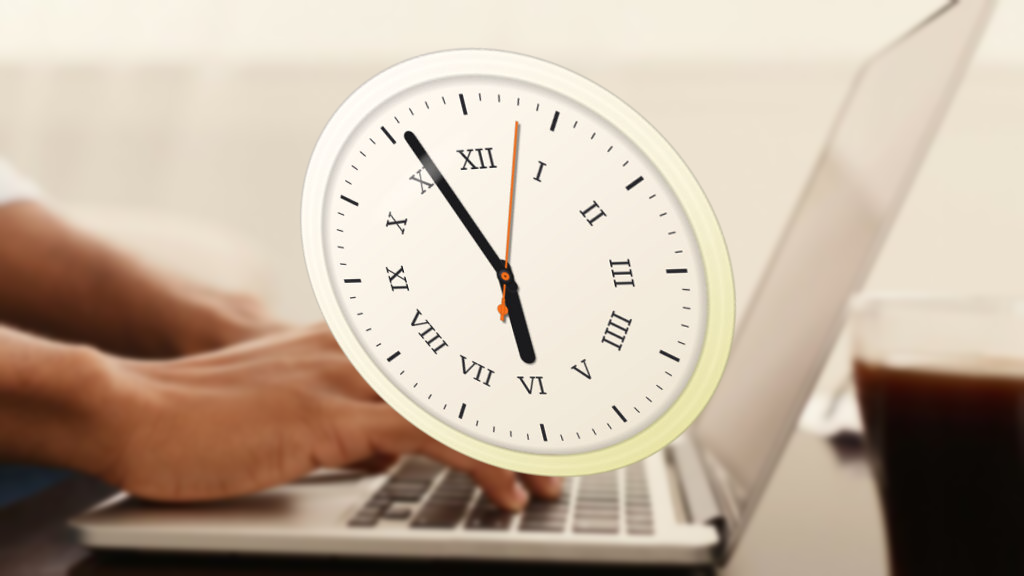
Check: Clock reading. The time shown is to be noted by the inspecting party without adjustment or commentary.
5:56:03
